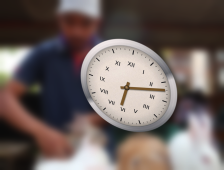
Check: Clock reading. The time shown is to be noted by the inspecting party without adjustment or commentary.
6:12
